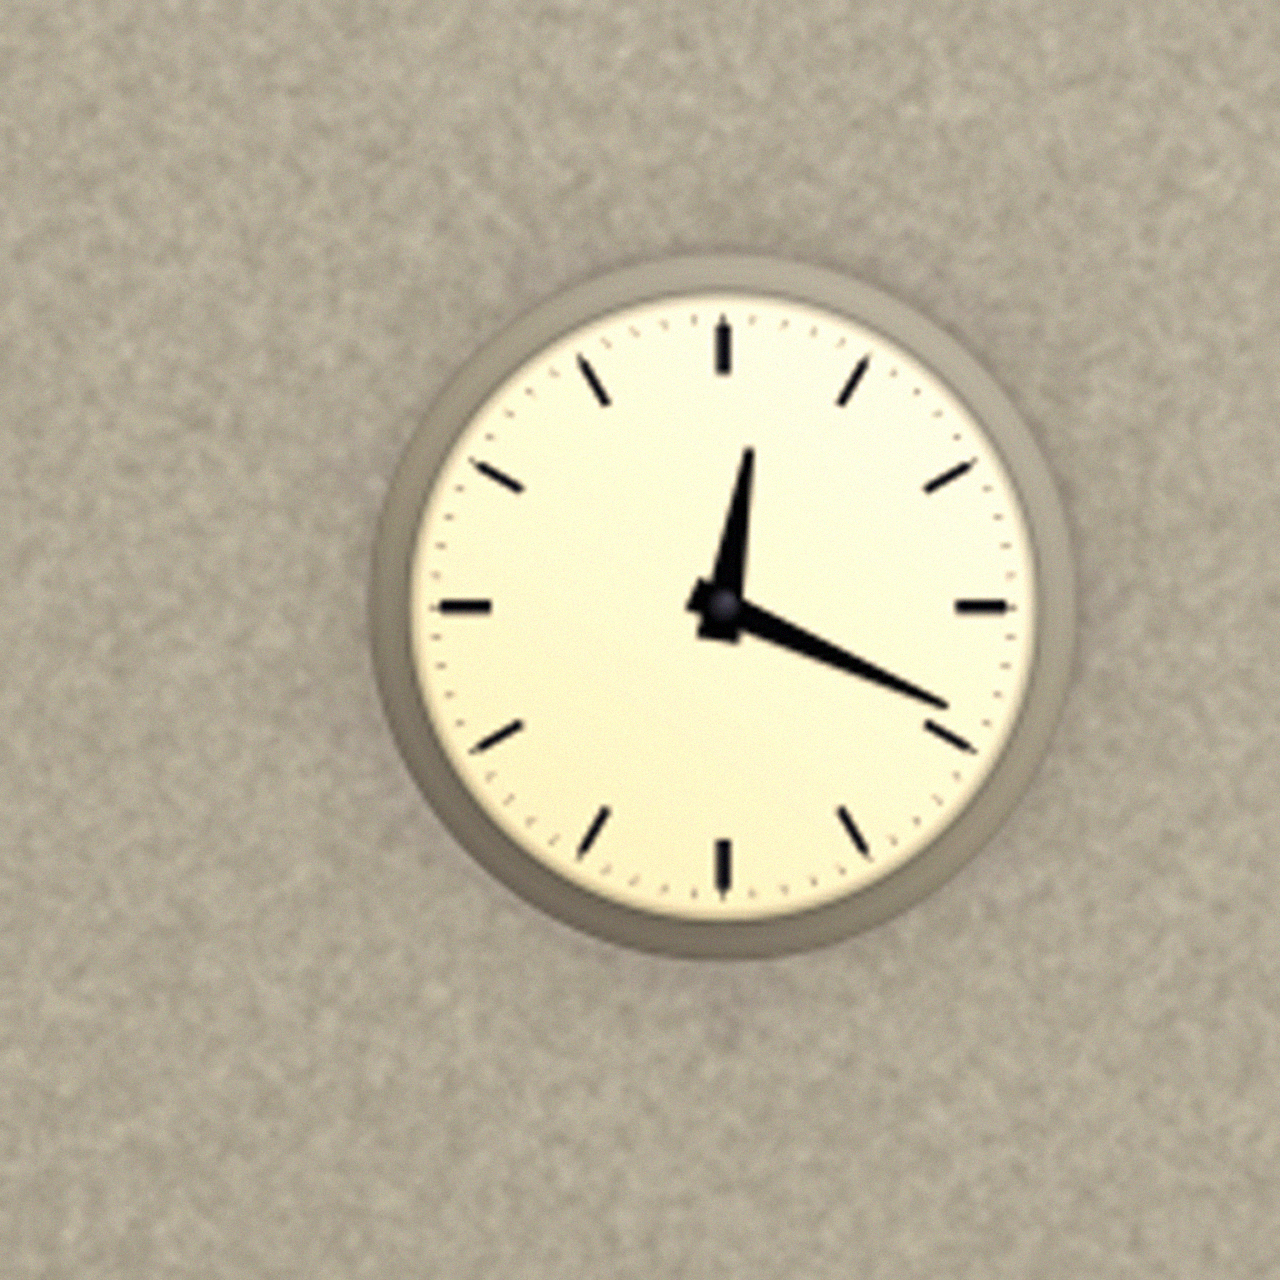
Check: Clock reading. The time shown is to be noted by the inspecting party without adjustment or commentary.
12:19
